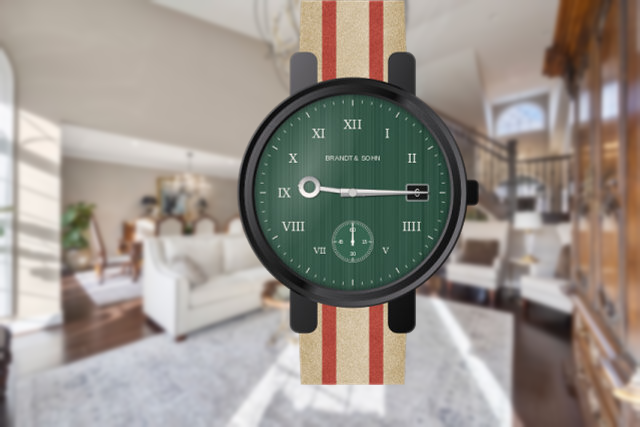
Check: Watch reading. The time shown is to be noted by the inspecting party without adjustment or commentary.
9:15
